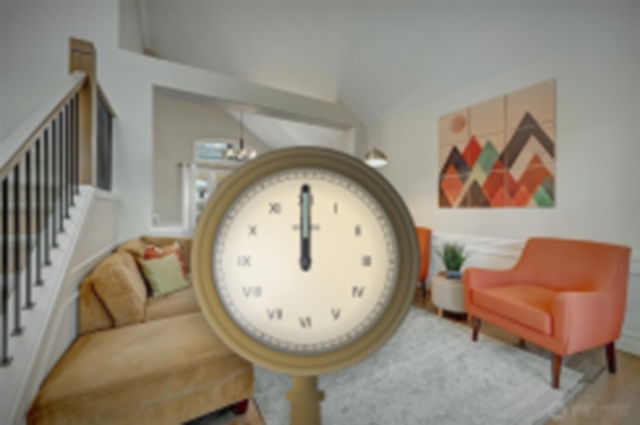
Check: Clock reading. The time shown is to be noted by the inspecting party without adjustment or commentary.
12:00
